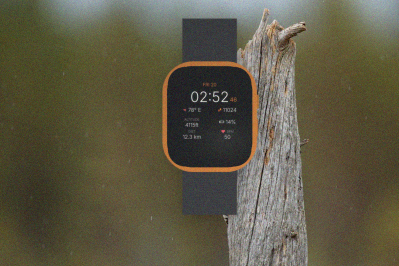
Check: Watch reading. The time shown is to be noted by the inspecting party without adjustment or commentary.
2:52
